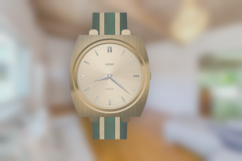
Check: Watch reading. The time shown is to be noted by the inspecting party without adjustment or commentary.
8:22
